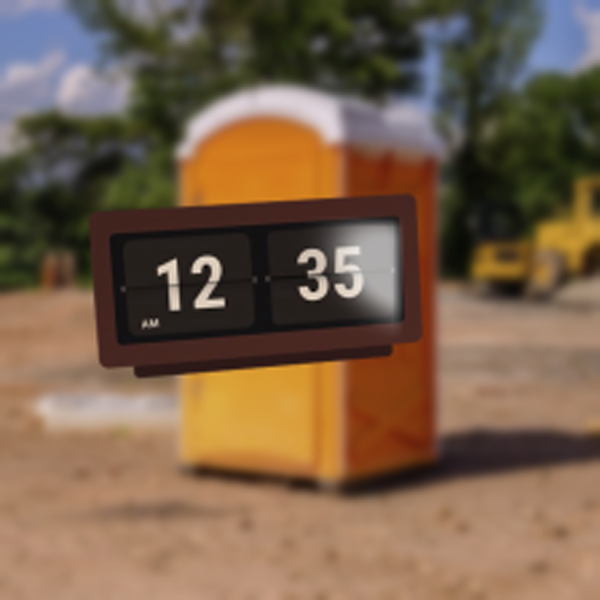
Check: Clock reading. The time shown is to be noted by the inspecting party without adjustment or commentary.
12:35
